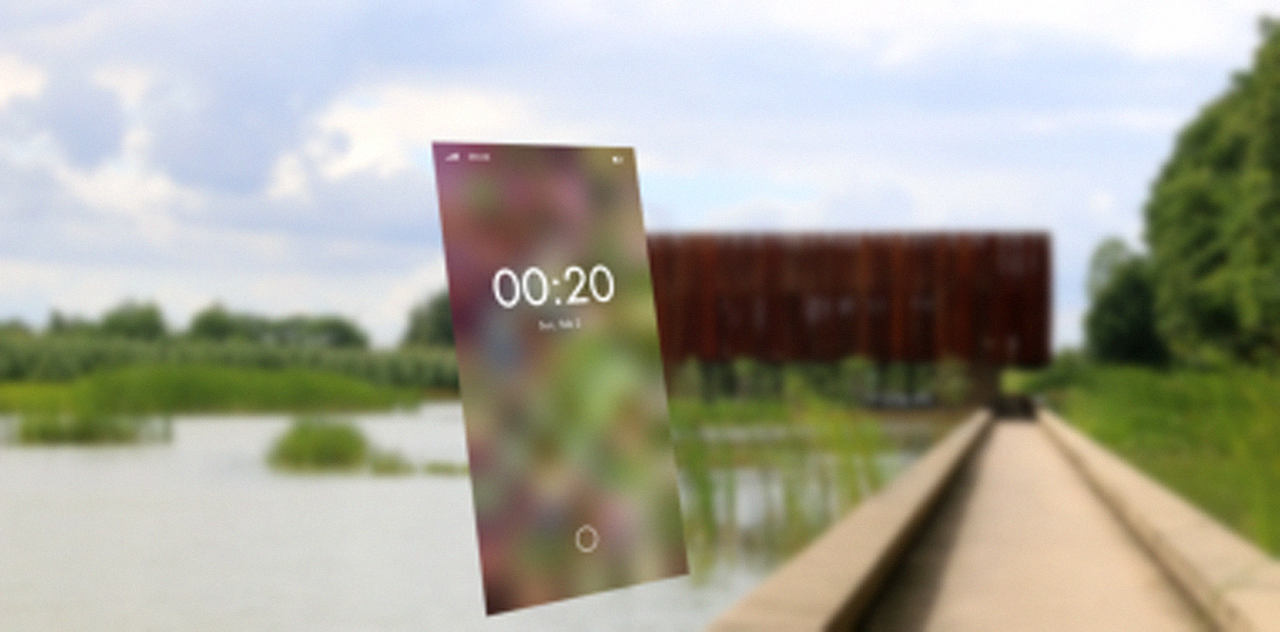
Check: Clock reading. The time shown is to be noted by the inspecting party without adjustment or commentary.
0:20
